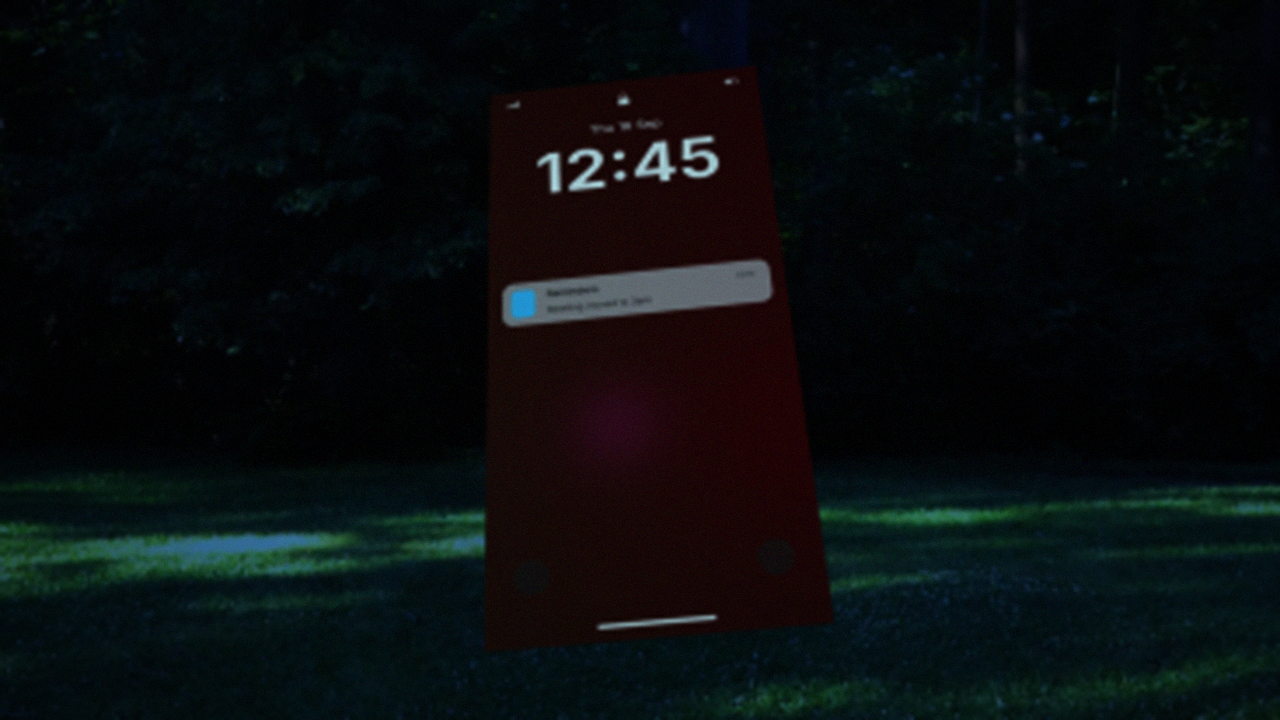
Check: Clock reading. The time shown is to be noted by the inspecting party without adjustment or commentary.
12:45
